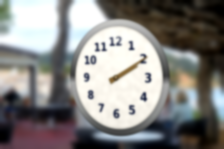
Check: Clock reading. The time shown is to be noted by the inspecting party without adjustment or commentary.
2:10
